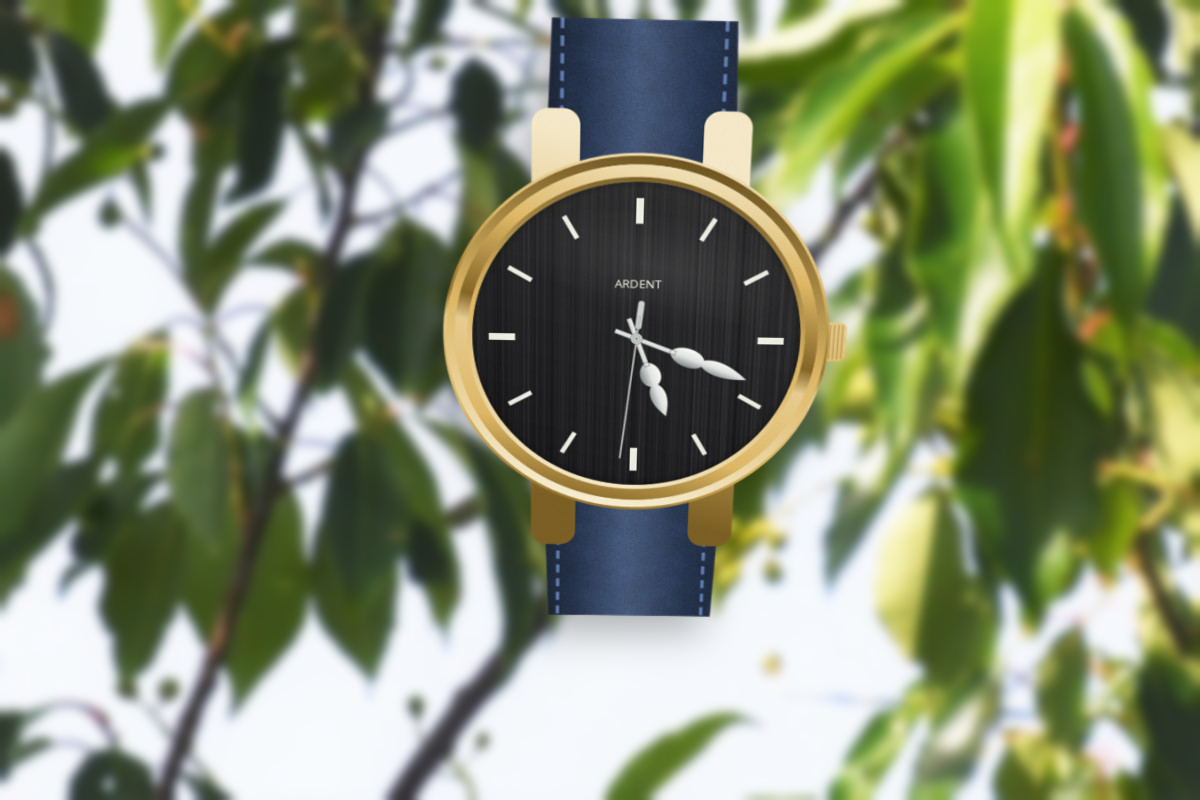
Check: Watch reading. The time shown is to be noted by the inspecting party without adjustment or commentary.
5:18:31
